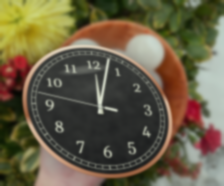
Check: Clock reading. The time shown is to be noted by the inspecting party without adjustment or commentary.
12:02:47
